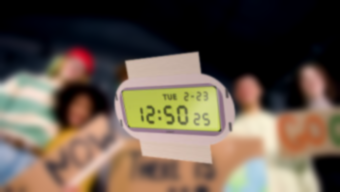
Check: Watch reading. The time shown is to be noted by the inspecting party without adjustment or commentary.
12:50:25
